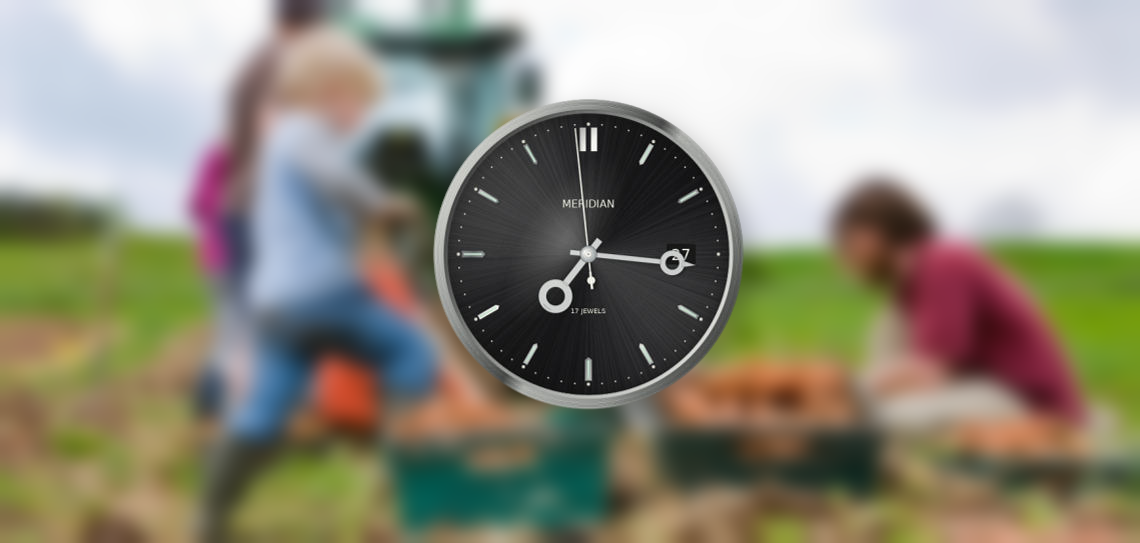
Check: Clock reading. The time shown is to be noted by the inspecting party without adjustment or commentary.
7:15:59
